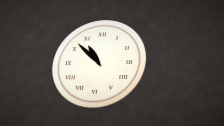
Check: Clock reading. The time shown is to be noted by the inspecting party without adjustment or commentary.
10:52
